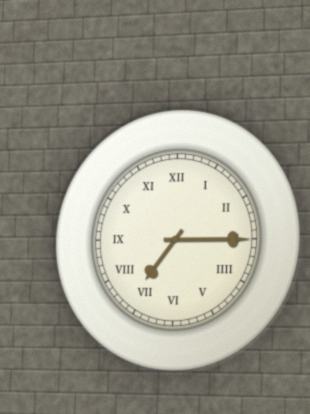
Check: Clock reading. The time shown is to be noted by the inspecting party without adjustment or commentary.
7:15
